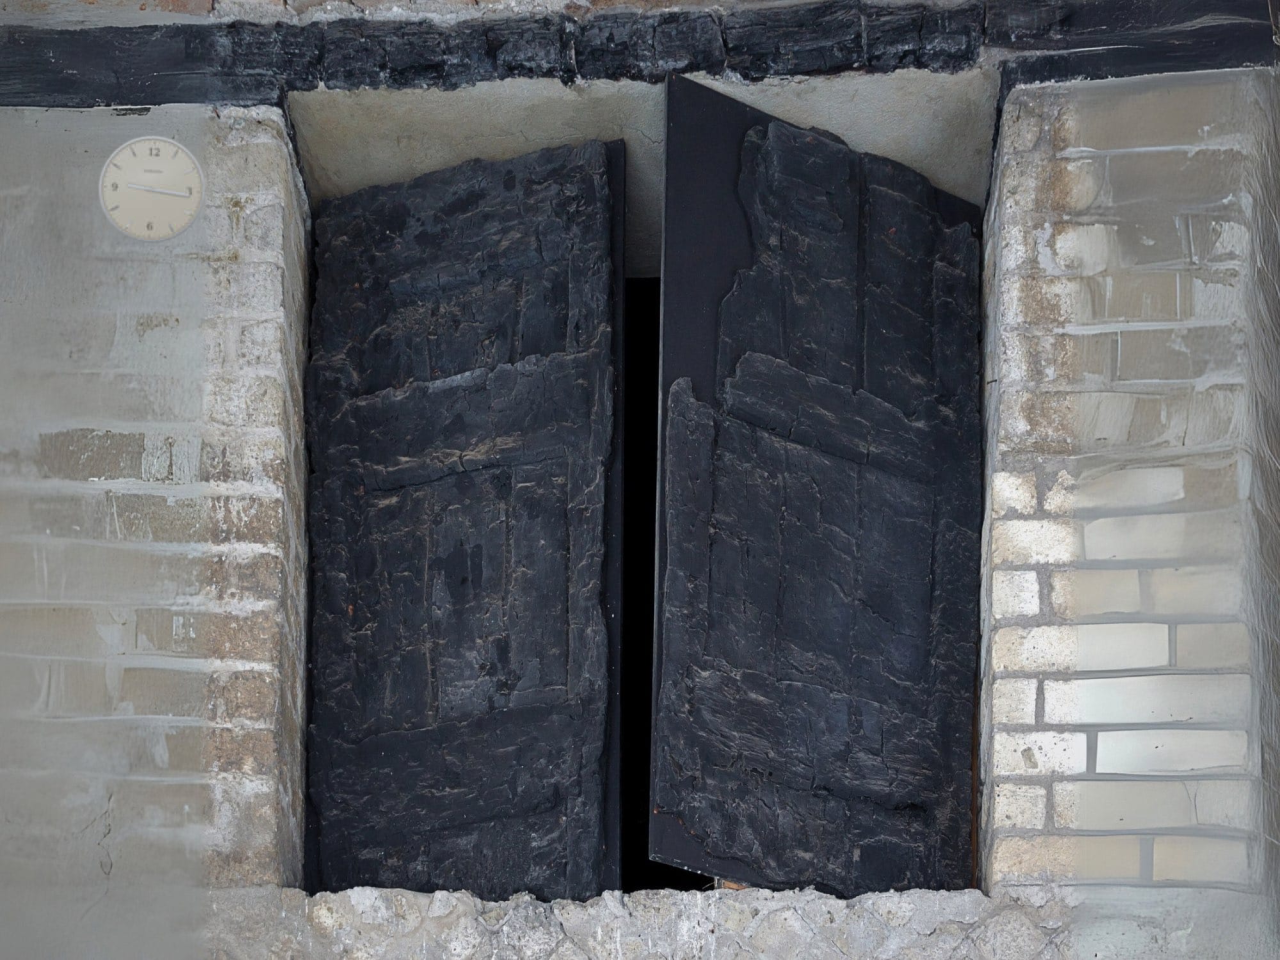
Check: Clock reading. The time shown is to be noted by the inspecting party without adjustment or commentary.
9:16
